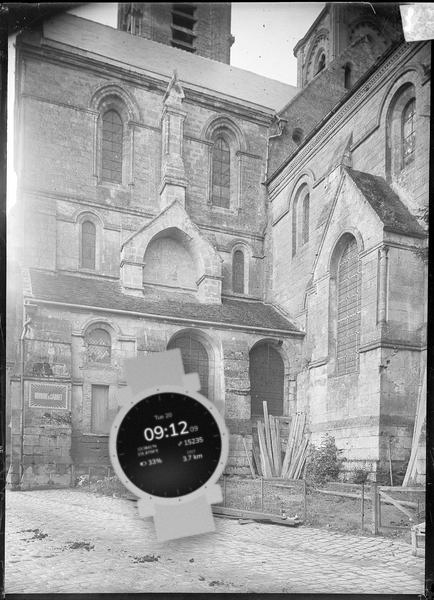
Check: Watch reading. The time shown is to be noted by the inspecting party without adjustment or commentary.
9:12
